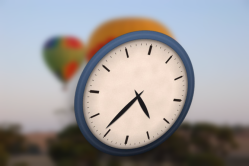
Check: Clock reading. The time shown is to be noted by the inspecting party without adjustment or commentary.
4:36
